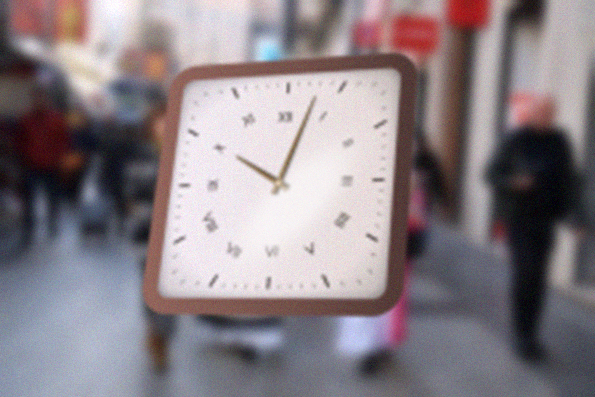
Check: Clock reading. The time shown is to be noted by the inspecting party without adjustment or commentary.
10:03
